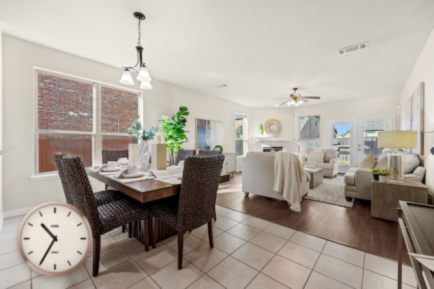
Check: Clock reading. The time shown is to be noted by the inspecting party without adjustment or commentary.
10:35
